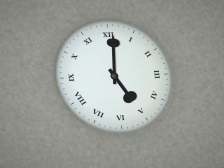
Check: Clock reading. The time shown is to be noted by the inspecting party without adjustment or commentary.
5:01
